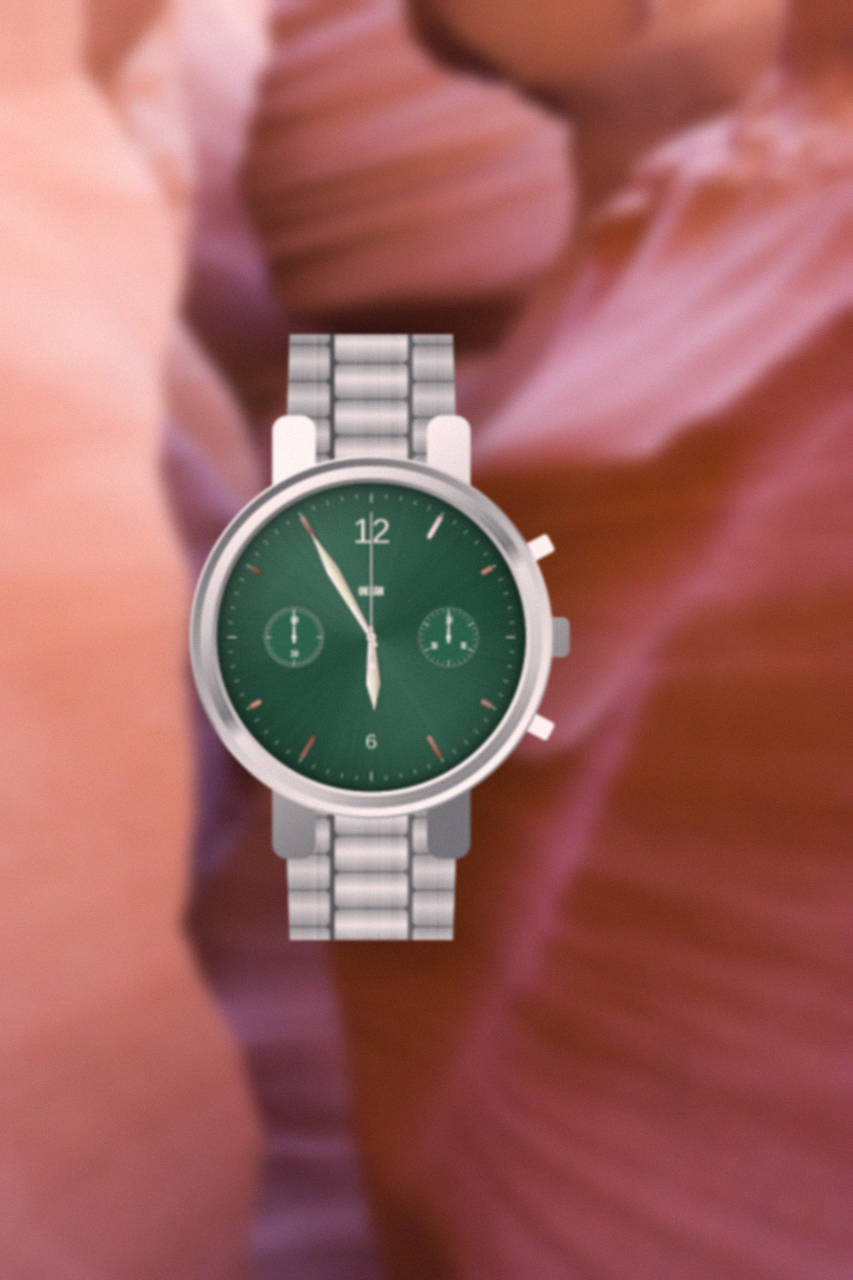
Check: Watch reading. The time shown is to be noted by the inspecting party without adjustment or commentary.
5:55
